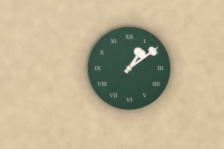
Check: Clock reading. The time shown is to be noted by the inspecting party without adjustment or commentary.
1:09
